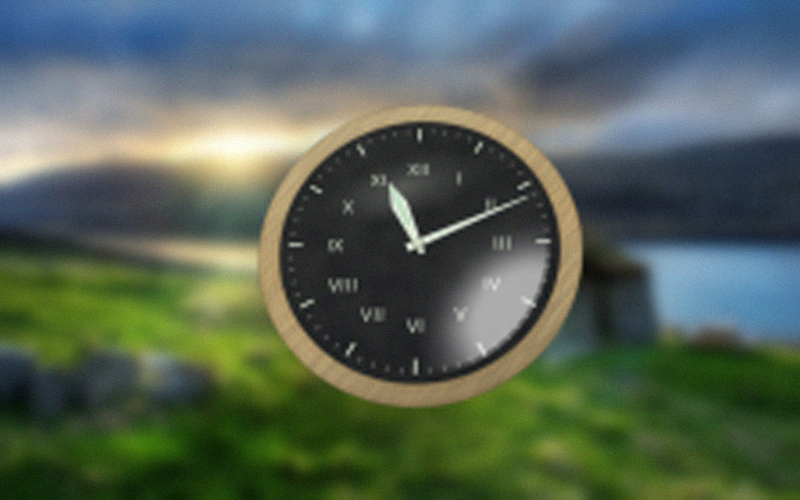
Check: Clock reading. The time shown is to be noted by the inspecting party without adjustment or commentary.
11:11
